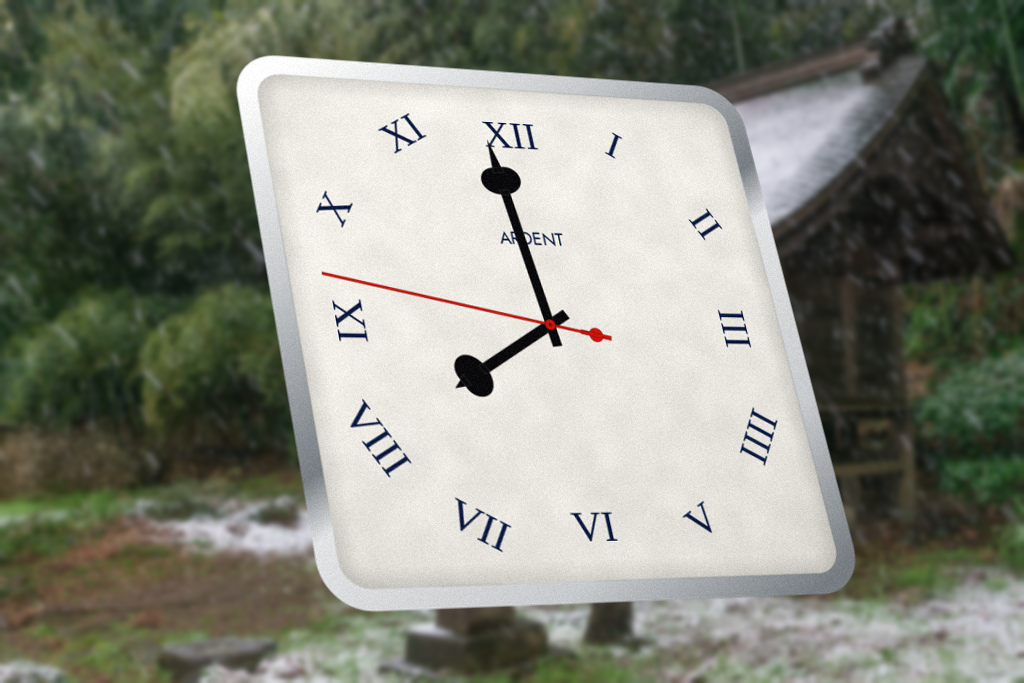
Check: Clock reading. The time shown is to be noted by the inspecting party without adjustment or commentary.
7:58:47
